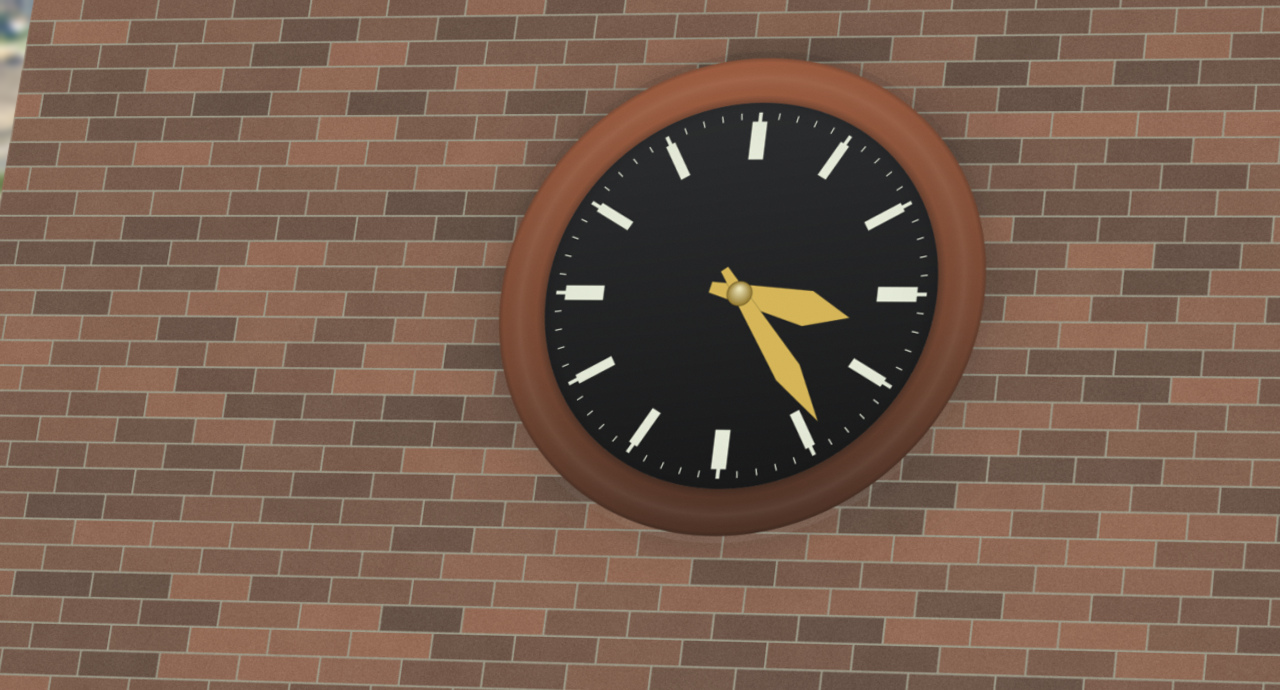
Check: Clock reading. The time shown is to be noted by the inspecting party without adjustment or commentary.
3:24
